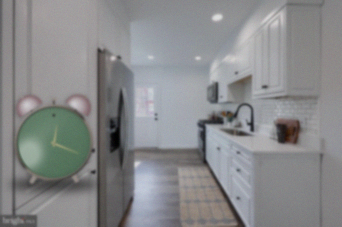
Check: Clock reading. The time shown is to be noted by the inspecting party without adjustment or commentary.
12:19
